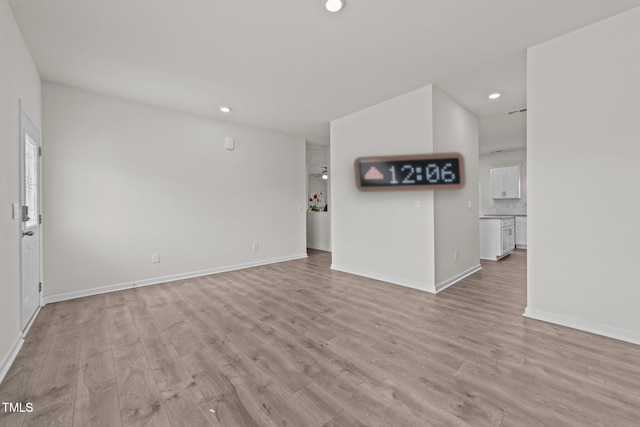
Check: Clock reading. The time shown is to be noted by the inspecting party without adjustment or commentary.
12:06
